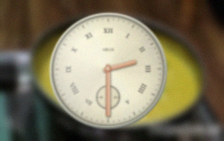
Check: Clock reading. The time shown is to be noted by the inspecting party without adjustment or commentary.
2:30
